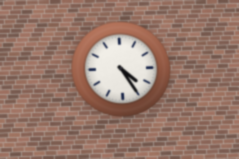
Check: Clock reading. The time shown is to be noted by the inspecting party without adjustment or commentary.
4:25
